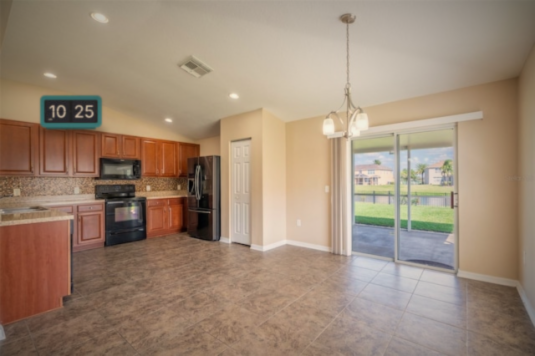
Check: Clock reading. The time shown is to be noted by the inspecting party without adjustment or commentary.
10:25
